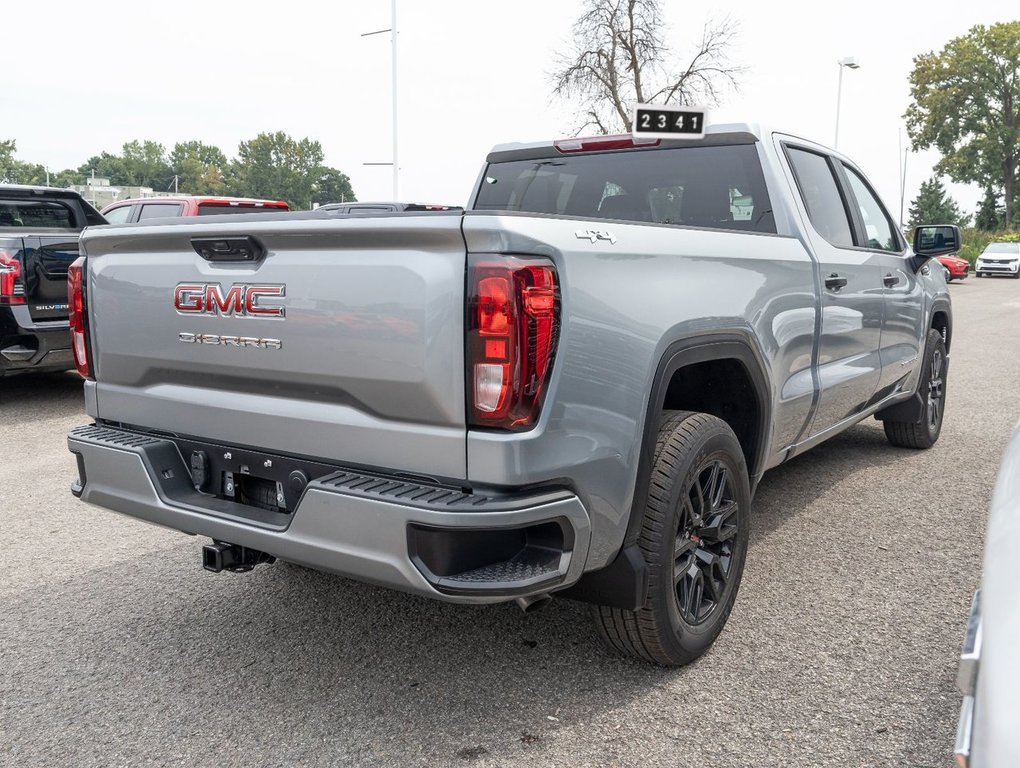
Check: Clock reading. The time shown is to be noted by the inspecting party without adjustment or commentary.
23:41
